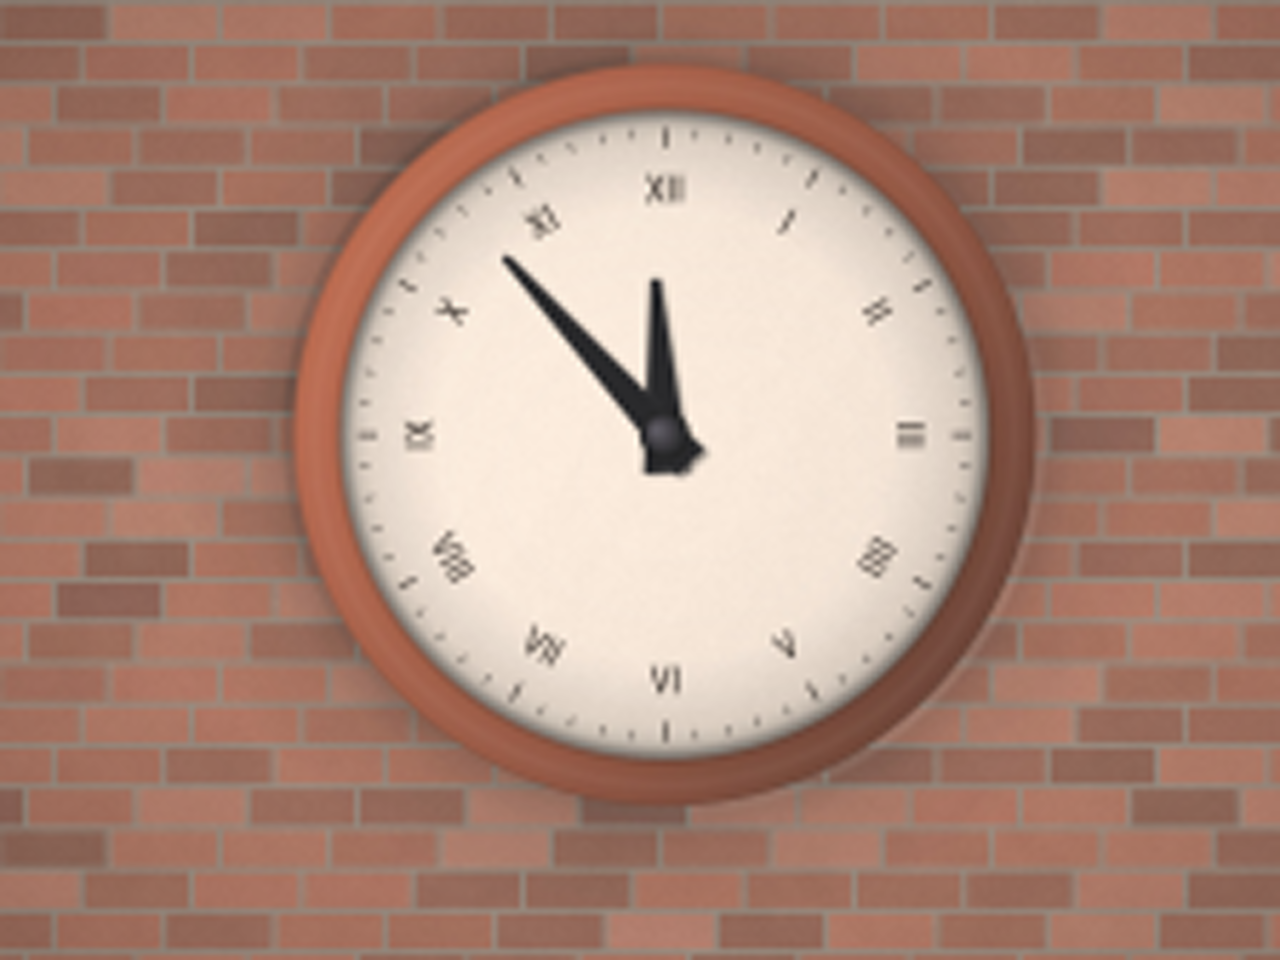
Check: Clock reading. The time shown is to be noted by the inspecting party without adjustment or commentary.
11:53
